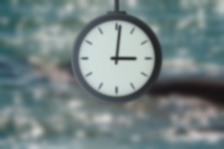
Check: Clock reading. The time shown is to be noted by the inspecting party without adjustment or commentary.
3:01
